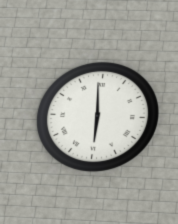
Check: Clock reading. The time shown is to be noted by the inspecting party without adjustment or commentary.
5:59
